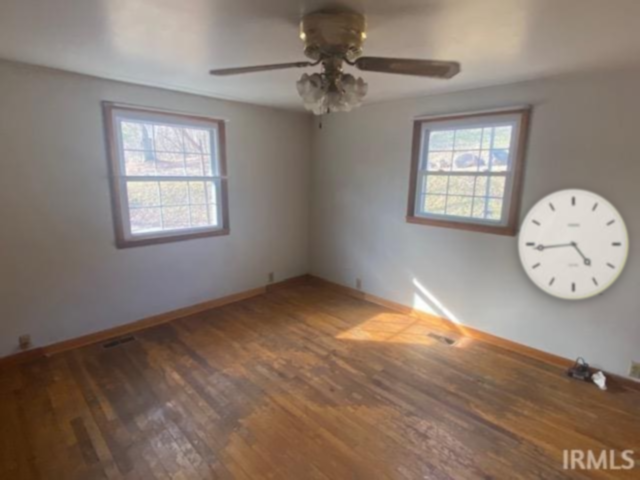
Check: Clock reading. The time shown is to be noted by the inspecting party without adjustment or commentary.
4:44
